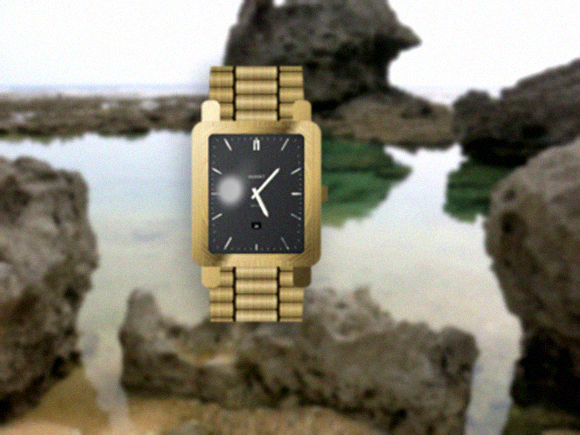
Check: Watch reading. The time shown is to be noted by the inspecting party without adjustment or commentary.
5:07
